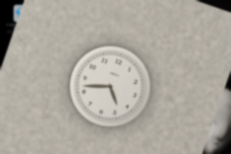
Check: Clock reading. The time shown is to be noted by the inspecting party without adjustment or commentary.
4:42
